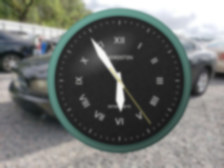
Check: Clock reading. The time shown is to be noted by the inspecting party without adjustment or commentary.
5:54:24
